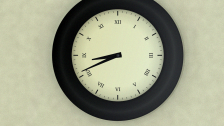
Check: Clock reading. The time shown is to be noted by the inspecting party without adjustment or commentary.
8:41
